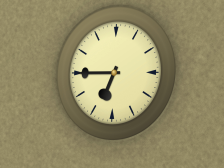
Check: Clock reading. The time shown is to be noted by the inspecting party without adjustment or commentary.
6:45
